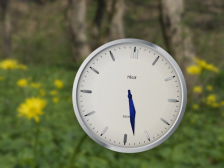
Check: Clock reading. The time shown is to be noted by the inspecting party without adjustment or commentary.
5:28
